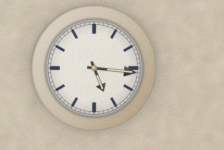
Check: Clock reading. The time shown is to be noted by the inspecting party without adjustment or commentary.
5:16
